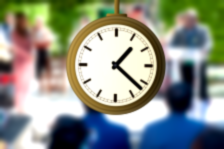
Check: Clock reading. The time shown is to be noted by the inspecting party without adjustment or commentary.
1:22
